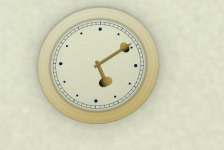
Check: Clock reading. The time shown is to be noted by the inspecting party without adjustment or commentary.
5:09
